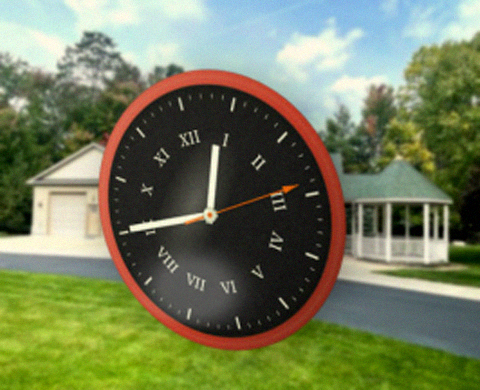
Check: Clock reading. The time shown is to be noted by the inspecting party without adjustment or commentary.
12:45:14
